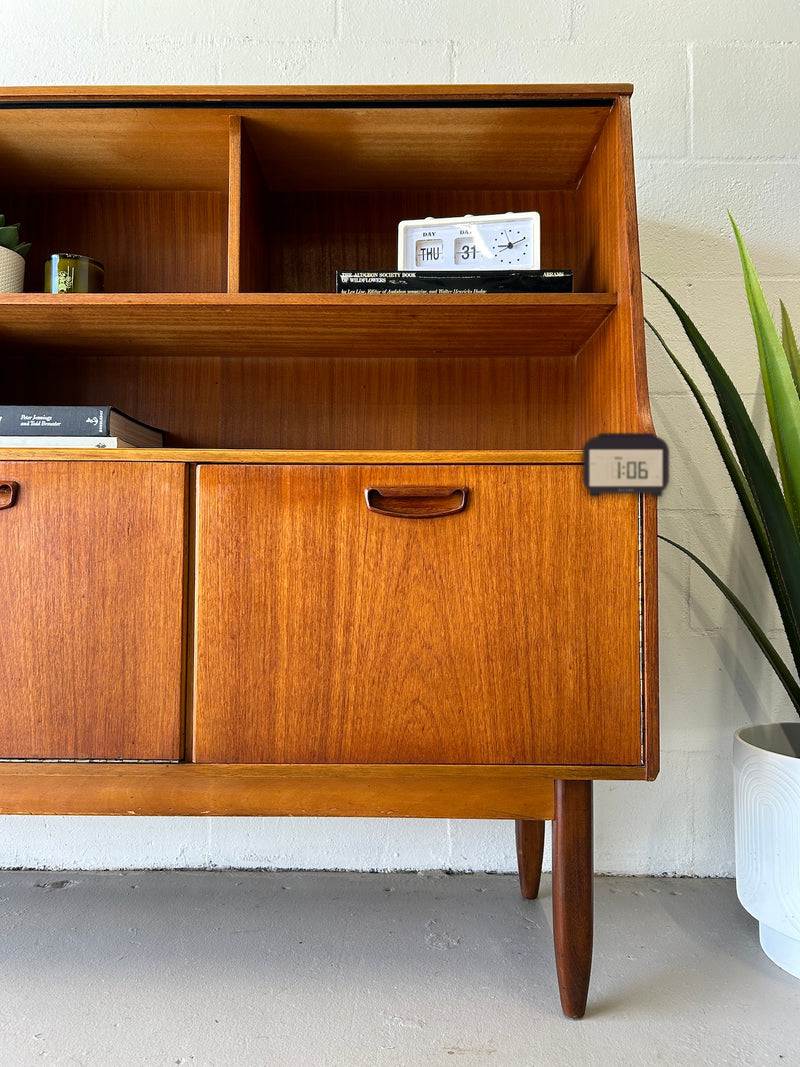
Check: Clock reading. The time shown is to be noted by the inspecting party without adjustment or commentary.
1:06
